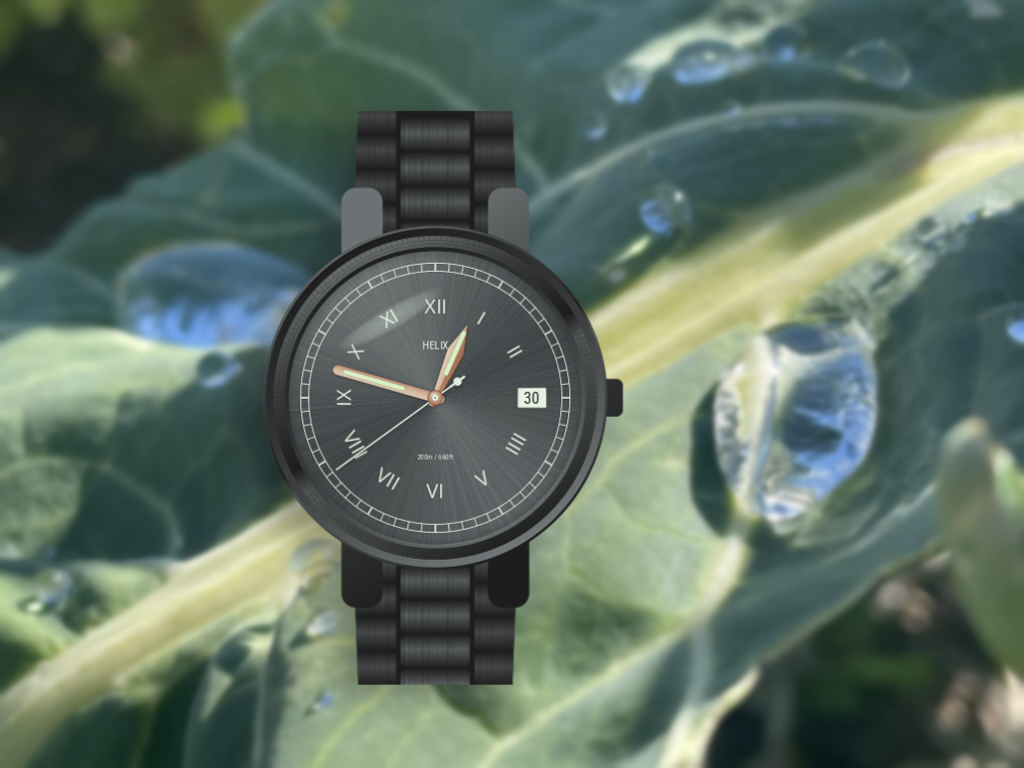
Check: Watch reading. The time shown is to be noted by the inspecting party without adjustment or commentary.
12:47:39
